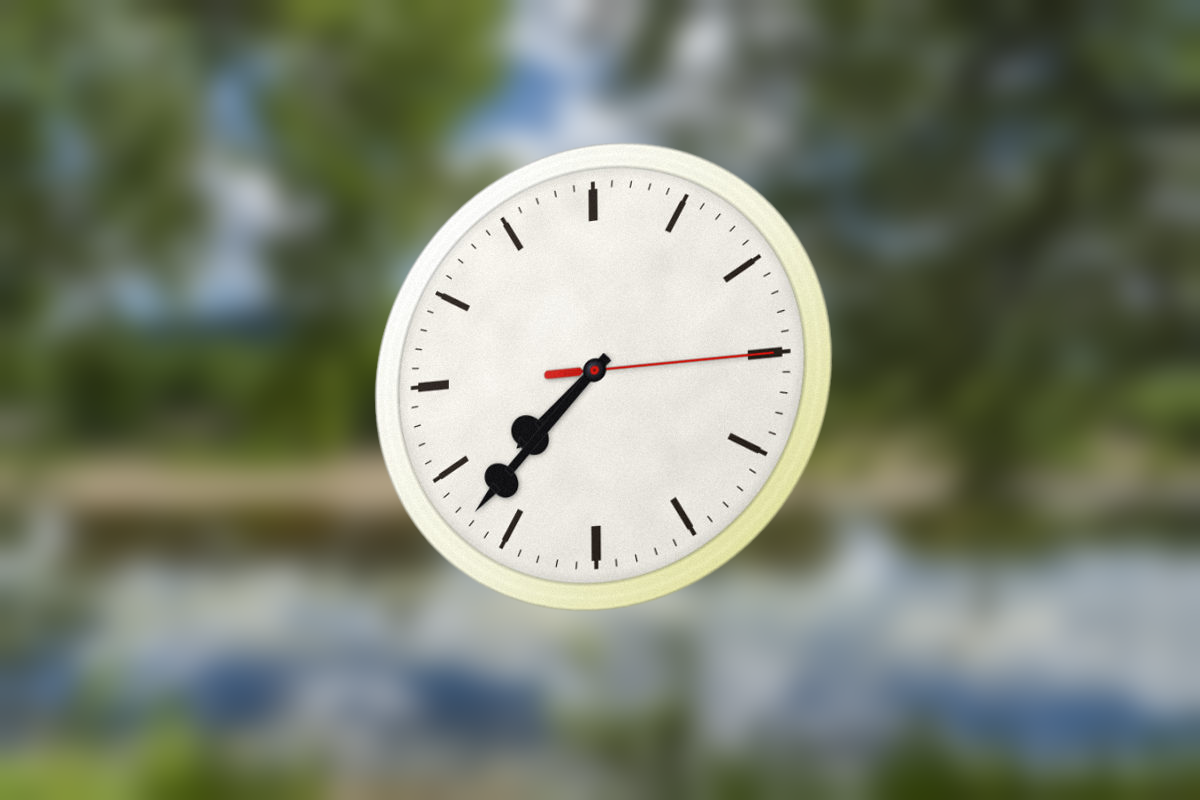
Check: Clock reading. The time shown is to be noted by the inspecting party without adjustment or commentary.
7:37:15
